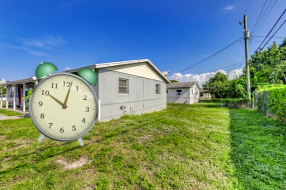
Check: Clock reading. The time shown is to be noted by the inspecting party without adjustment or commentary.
10:02
